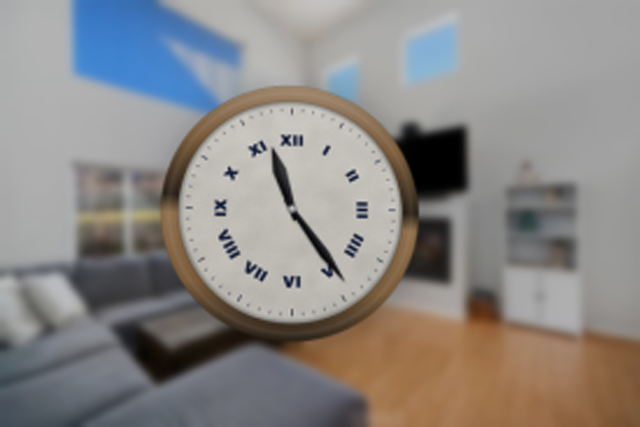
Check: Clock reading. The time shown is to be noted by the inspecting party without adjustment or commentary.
11:24
